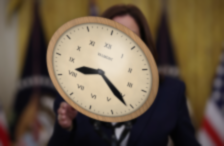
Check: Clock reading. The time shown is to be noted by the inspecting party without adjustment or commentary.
8:21
